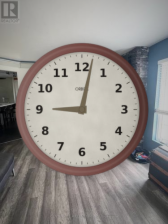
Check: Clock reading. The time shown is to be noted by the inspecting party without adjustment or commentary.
9:02
